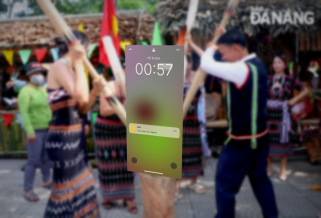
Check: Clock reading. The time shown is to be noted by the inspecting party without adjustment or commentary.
0:57
